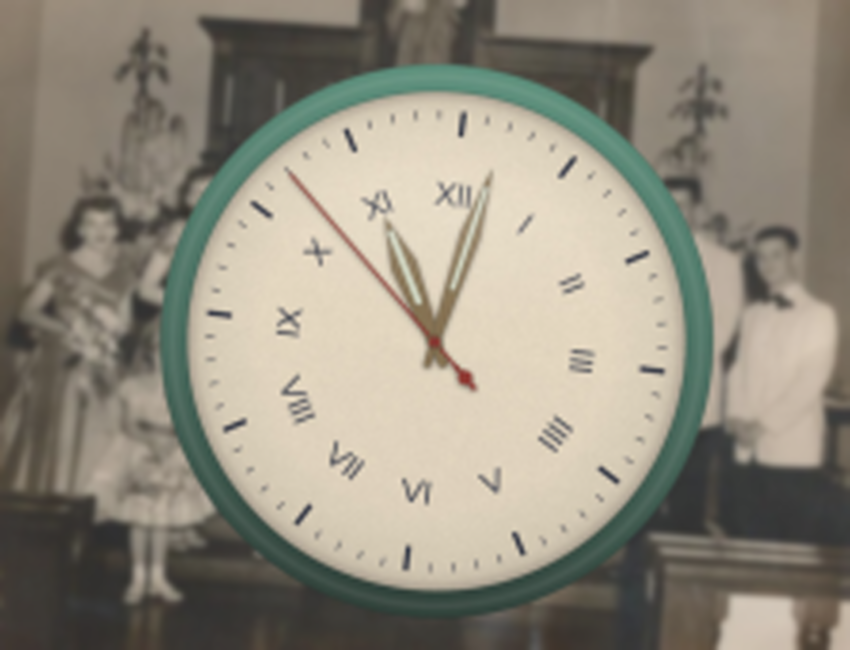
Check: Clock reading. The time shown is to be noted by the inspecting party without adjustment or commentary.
11:01:52
